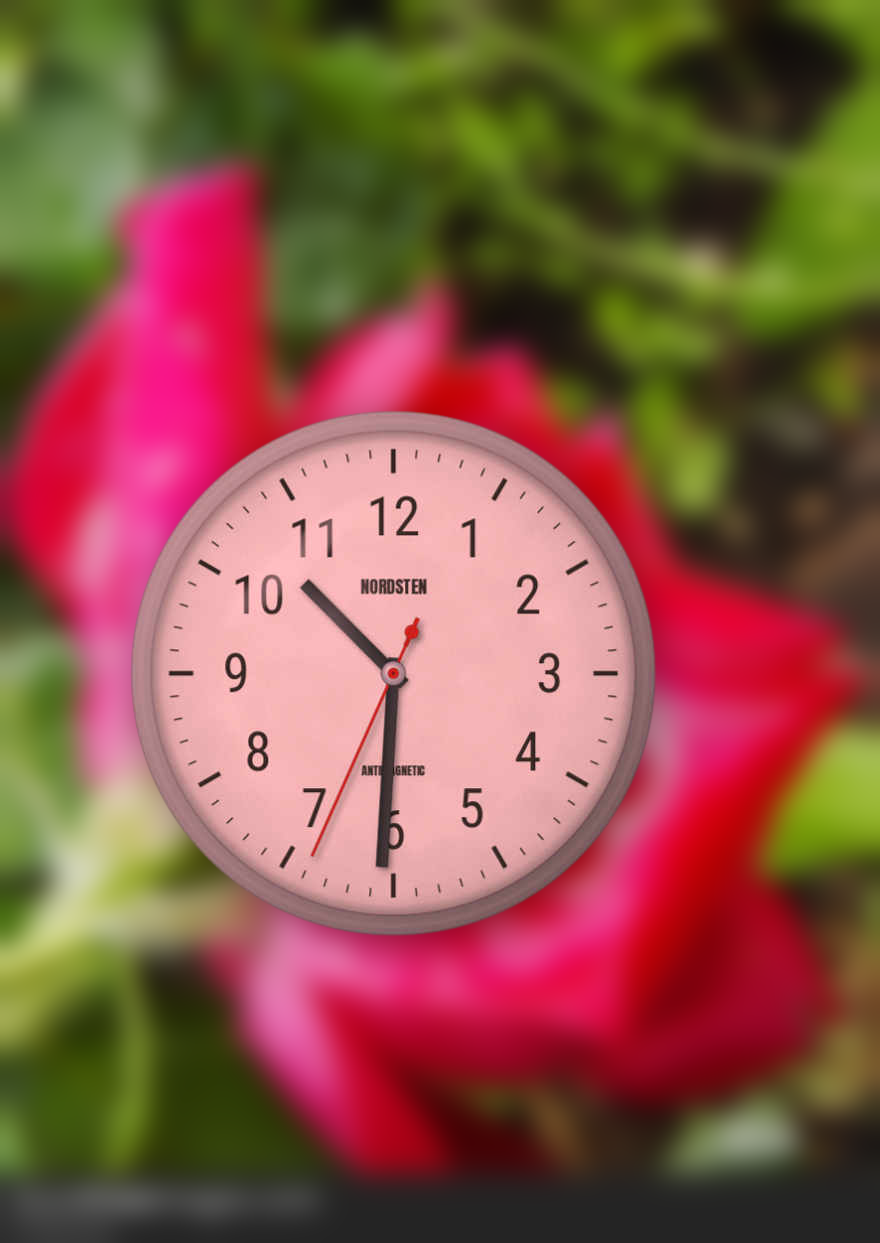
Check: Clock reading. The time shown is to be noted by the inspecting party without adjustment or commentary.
10:30:34
